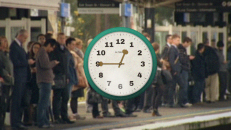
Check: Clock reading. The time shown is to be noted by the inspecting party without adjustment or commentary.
12:45
